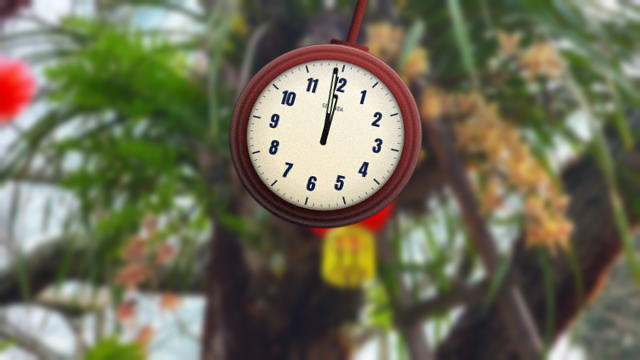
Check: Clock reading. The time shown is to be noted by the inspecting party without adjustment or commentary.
11:59
